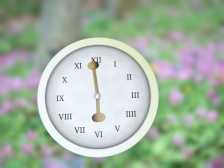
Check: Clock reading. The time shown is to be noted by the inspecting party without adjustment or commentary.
5:59
